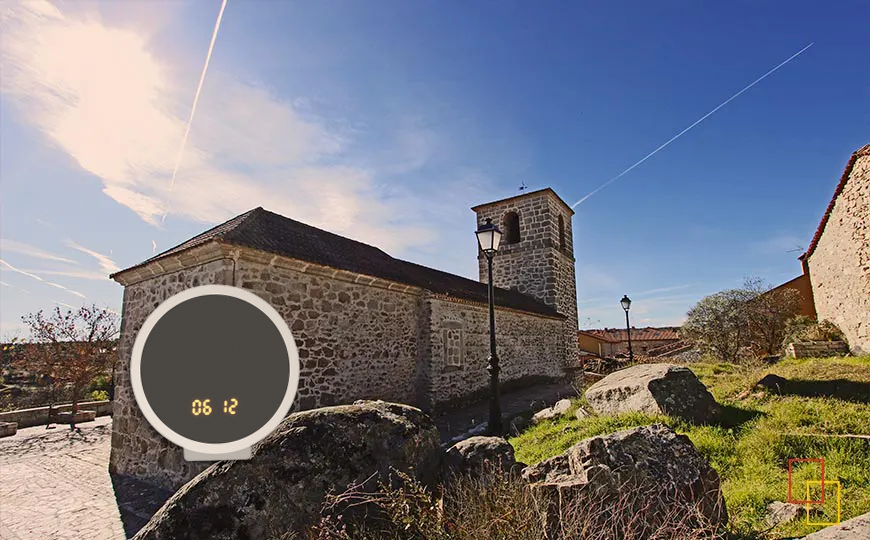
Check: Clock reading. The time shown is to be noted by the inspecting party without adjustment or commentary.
6:12
